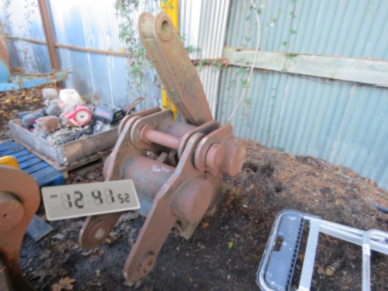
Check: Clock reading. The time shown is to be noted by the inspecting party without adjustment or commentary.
12:41
